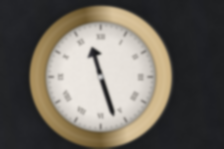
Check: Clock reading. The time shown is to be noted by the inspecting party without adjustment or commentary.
11:27
